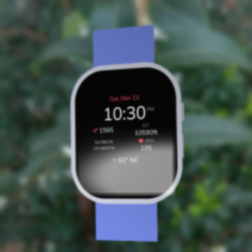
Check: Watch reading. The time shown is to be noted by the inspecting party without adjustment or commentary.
10:30
